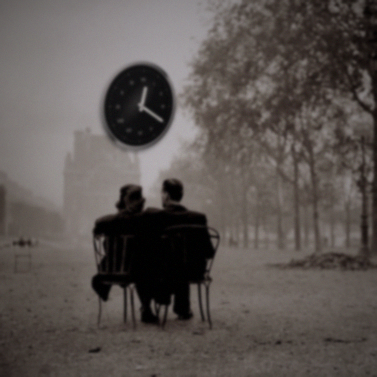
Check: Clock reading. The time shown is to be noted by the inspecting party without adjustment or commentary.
12:20
